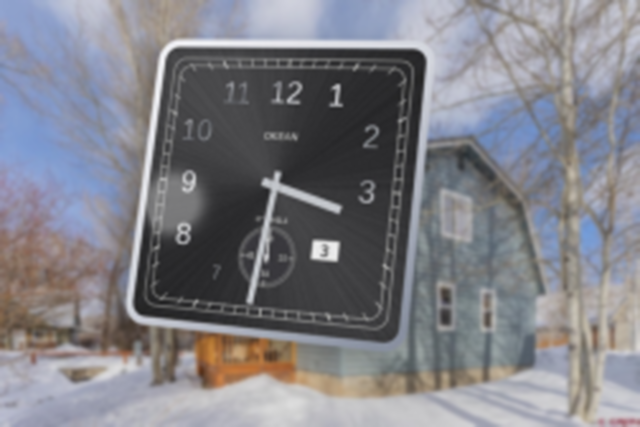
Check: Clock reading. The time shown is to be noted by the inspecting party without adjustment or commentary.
3:31
